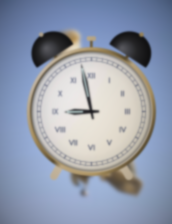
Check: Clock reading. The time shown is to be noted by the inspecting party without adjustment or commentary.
8:58
